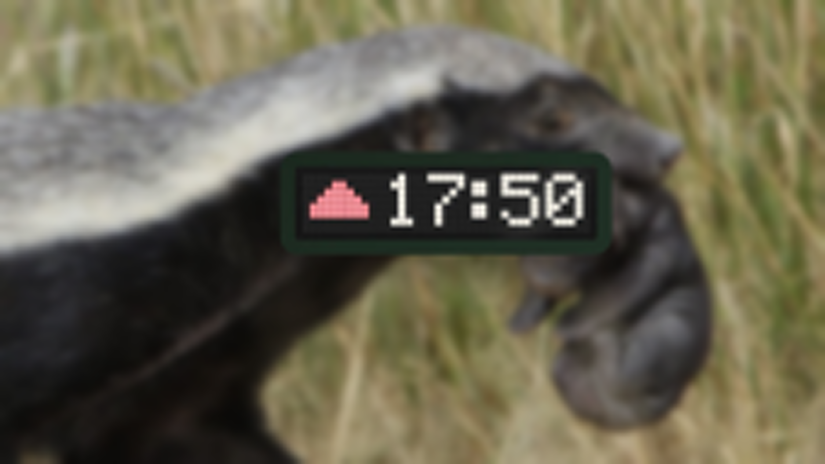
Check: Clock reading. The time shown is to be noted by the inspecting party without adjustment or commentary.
17:50
